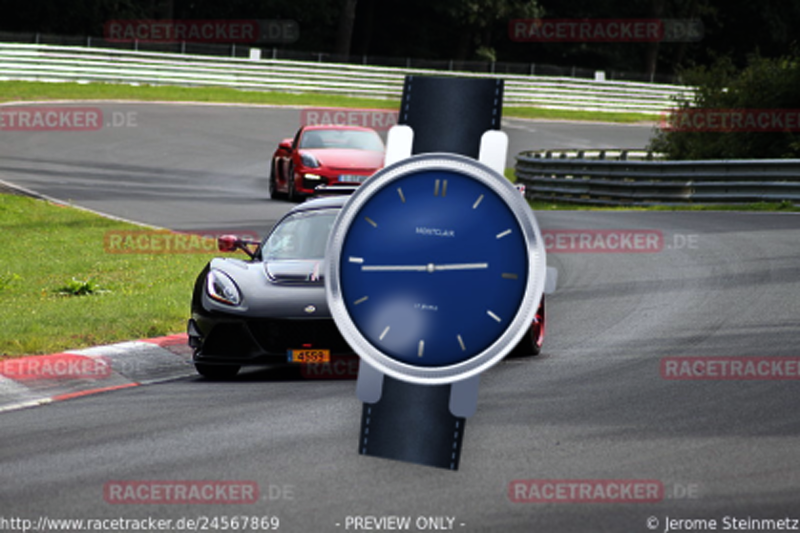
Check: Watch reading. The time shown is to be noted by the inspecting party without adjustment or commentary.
2:44
